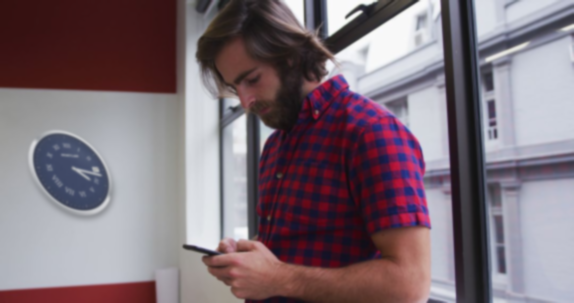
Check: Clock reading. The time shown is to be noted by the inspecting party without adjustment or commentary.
4:17
